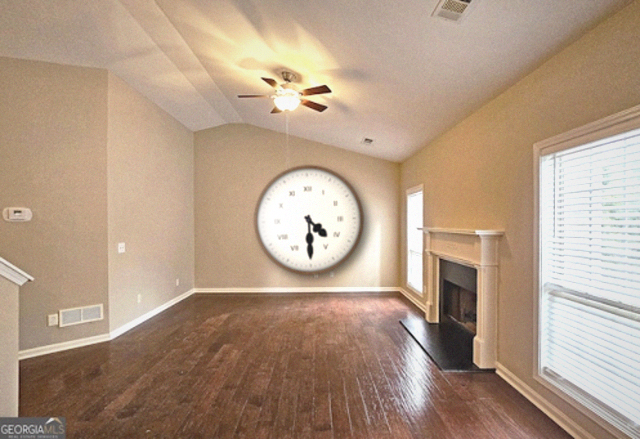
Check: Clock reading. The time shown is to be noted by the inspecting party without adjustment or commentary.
4:30
